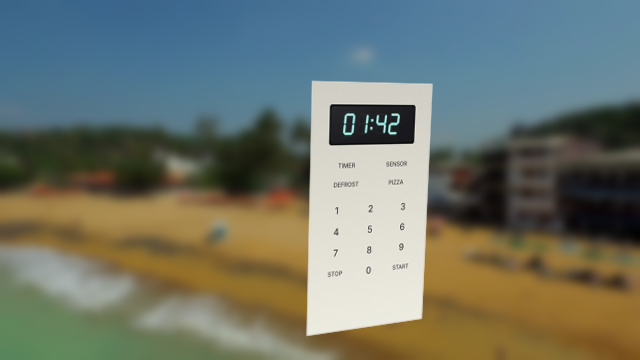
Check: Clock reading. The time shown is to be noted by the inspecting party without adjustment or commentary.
1:42
